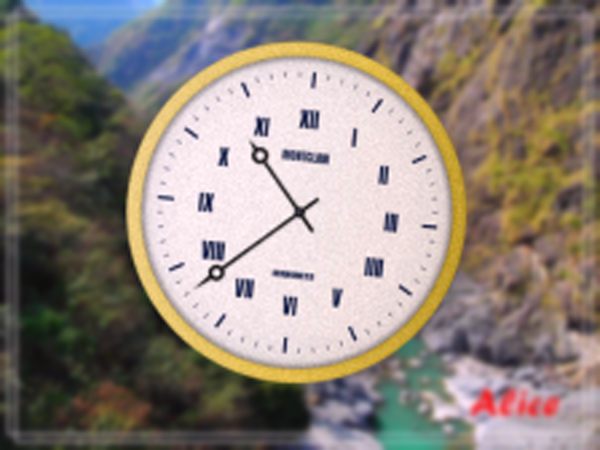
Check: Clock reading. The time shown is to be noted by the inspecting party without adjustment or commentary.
10:38
